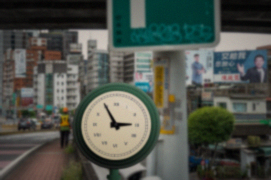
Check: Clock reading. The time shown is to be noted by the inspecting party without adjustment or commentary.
2:55
